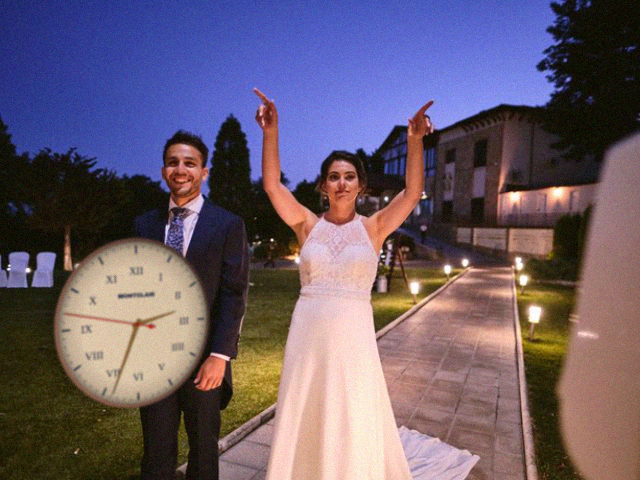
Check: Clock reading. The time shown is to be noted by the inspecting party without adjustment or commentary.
2:33:47
